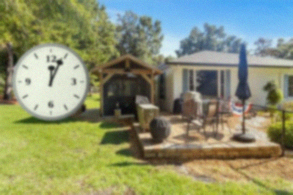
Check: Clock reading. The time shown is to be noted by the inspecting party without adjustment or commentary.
12:04
